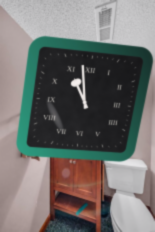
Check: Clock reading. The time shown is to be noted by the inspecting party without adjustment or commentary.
10:58
